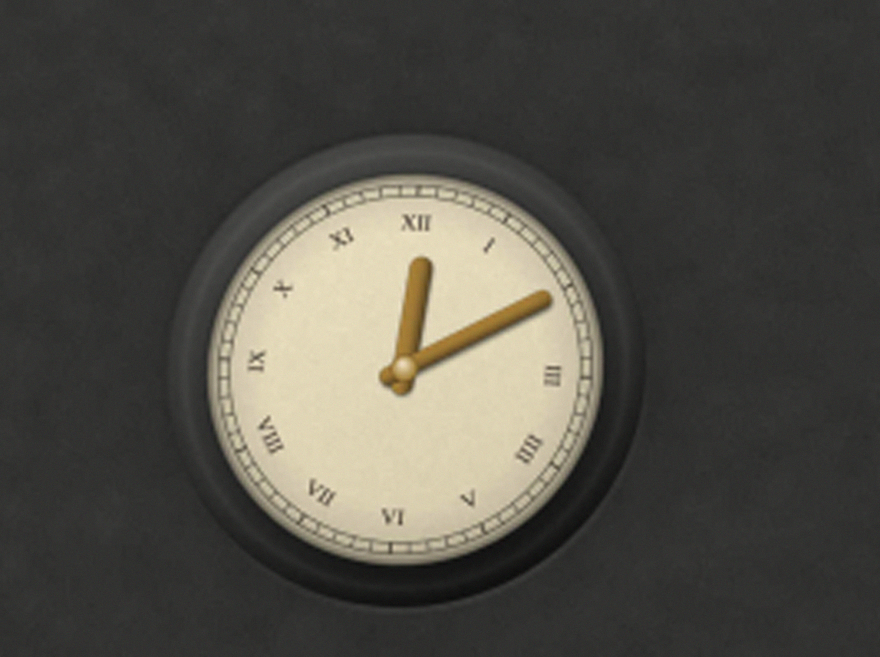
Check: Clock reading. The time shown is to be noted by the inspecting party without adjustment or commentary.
12:10
